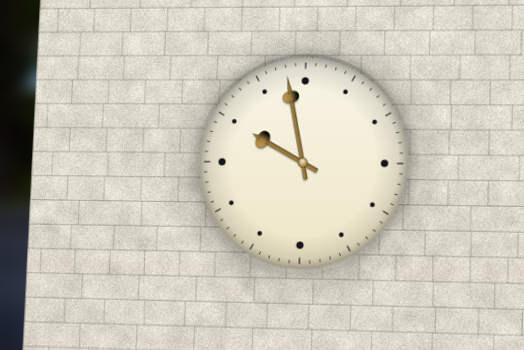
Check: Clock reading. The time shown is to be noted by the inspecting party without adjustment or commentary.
9:58
